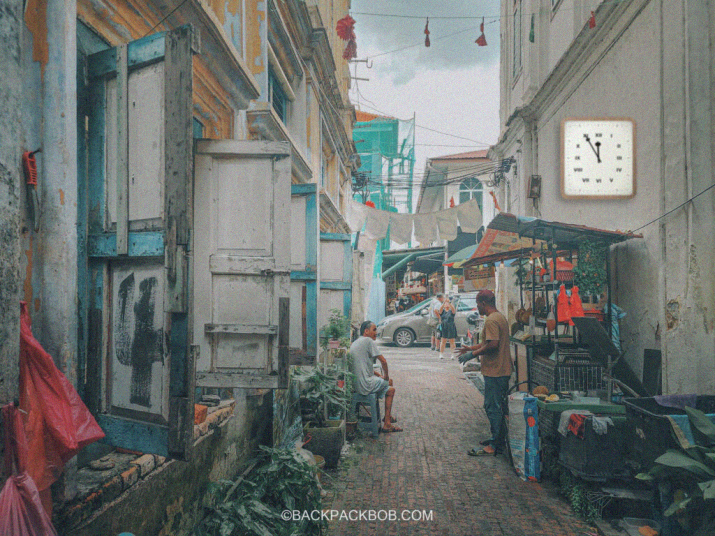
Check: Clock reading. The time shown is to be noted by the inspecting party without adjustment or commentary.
11:55
